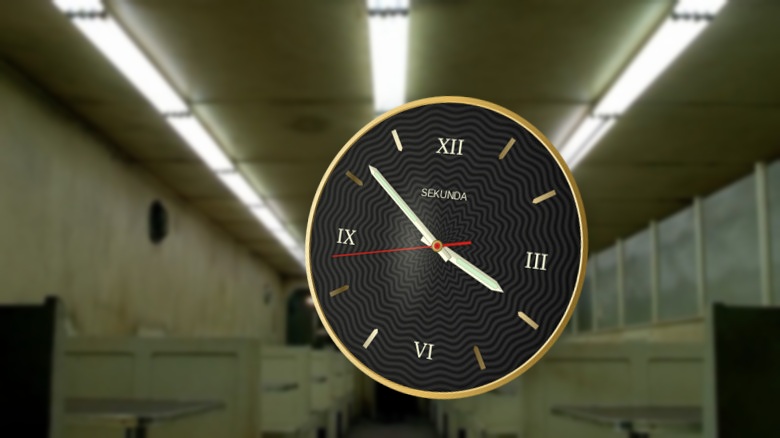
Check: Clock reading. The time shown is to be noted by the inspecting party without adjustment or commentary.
3:51:43
